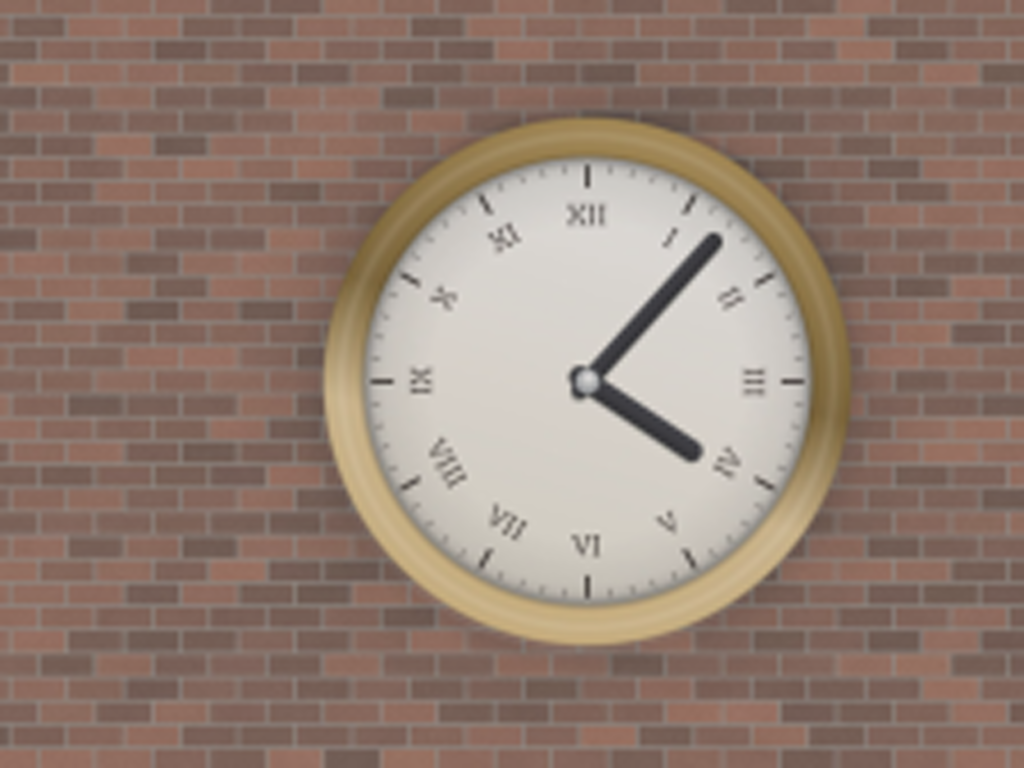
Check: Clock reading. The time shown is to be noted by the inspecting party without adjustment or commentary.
4:07
